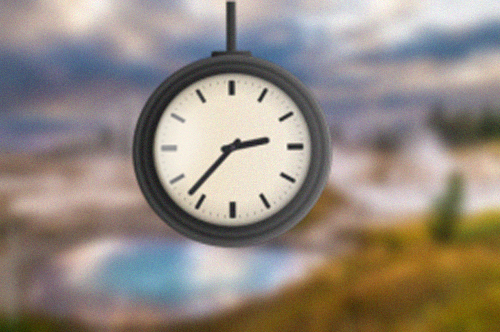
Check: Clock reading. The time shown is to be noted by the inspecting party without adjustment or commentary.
2:37
